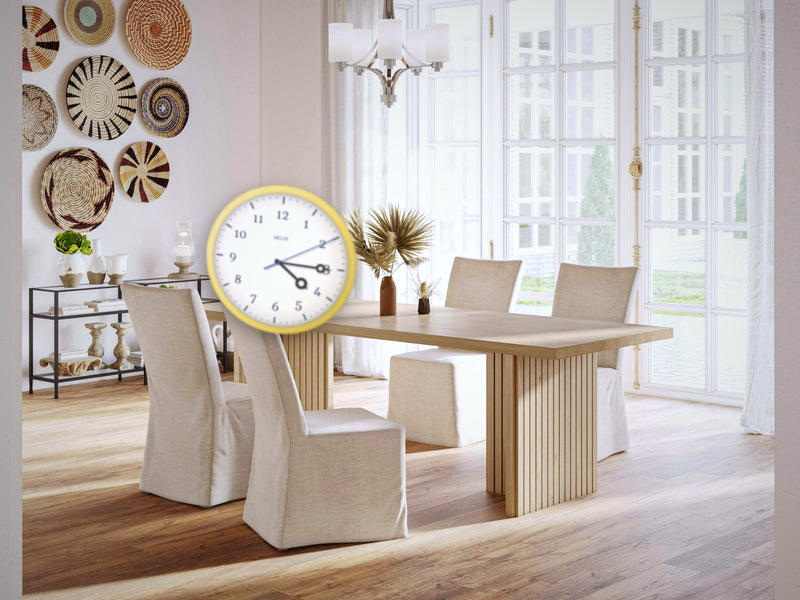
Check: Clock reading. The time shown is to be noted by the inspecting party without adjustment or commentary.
4:15:10
